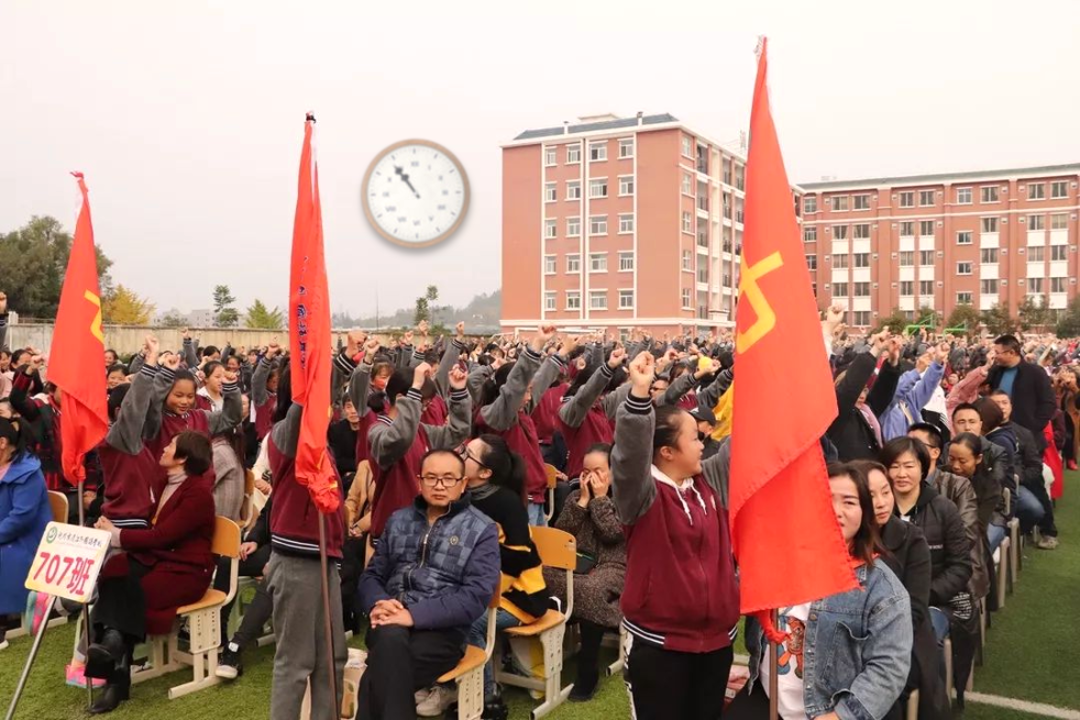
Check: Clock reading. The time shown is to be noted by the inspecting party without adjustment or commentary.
10:54
